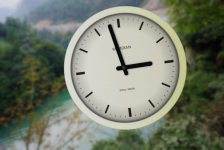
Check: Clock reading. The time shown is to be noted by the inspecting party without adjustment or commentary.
2:58
